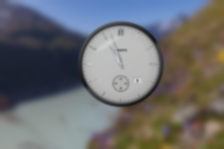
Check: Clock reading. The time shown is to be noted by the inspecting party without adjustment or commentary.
10:57
